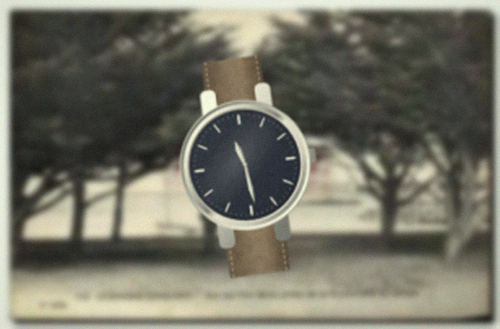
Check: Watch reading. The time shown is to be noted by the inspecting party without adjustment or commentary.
11:29
